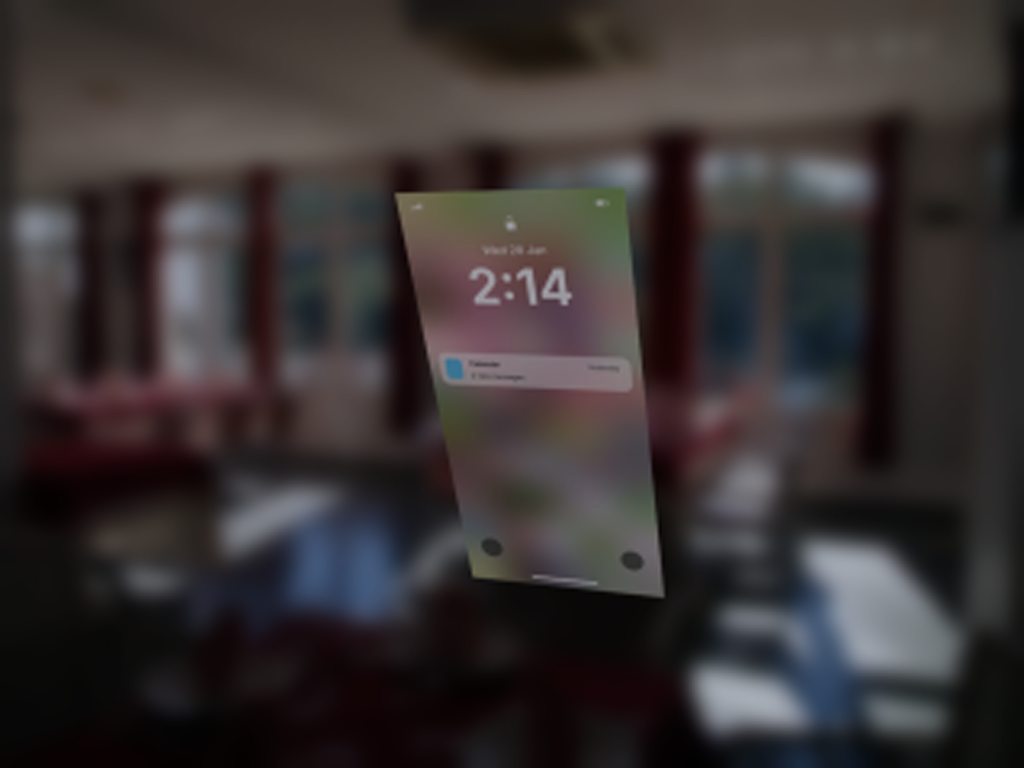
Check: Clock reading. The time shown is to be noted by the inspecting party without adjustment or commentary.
2:14
